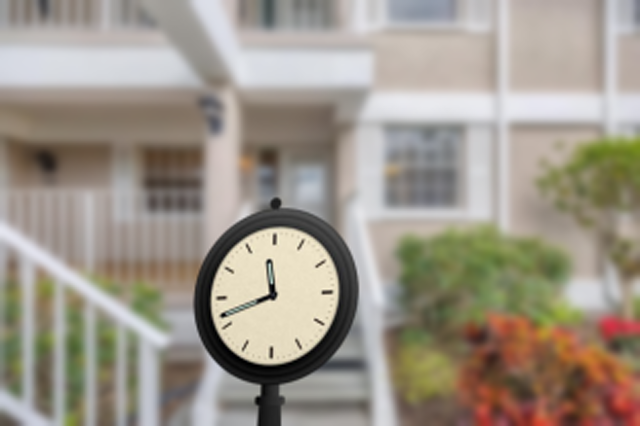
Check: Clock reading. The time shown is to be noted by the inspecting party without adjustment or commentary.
11:42
